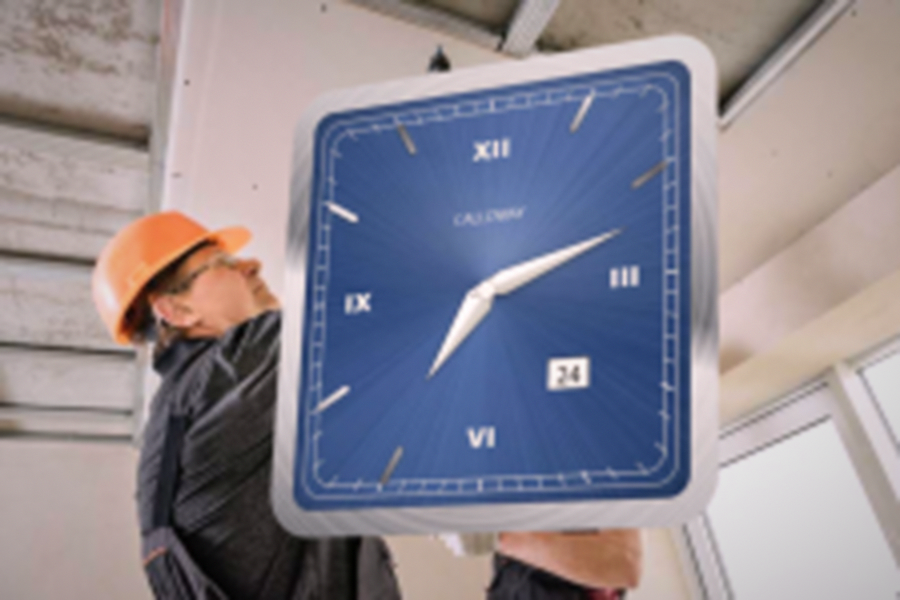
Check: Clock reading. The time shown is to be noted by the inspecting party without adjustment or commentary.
7:12
